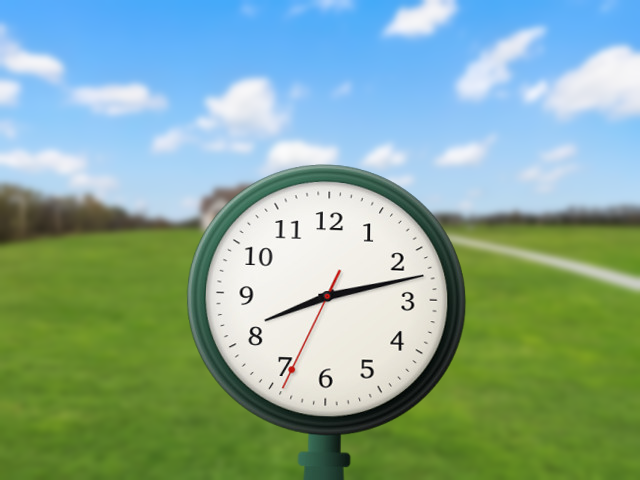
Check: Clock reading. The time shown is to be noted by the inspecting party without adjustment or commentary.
8:12:34
